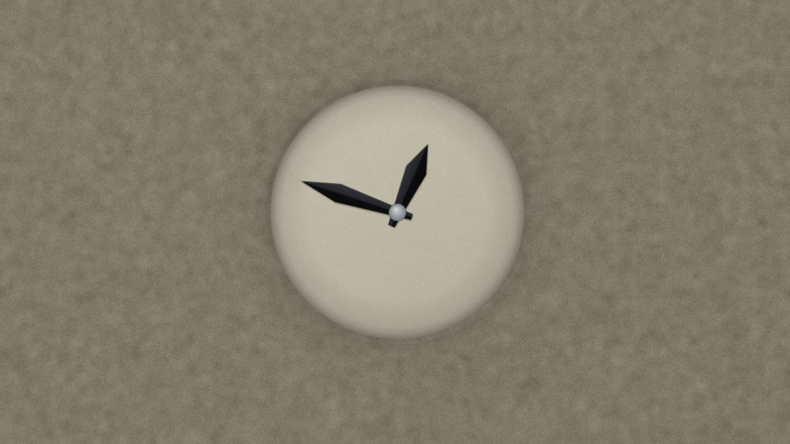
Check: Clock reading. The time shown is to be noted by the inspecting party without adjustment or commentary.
12:48
